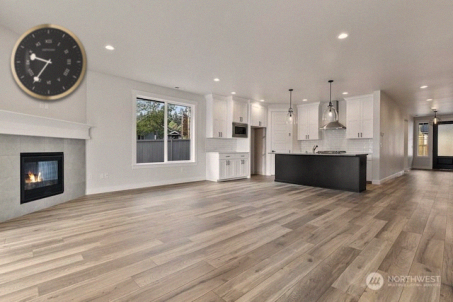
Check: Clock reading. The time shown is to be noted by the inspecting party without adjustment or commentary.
9:36
